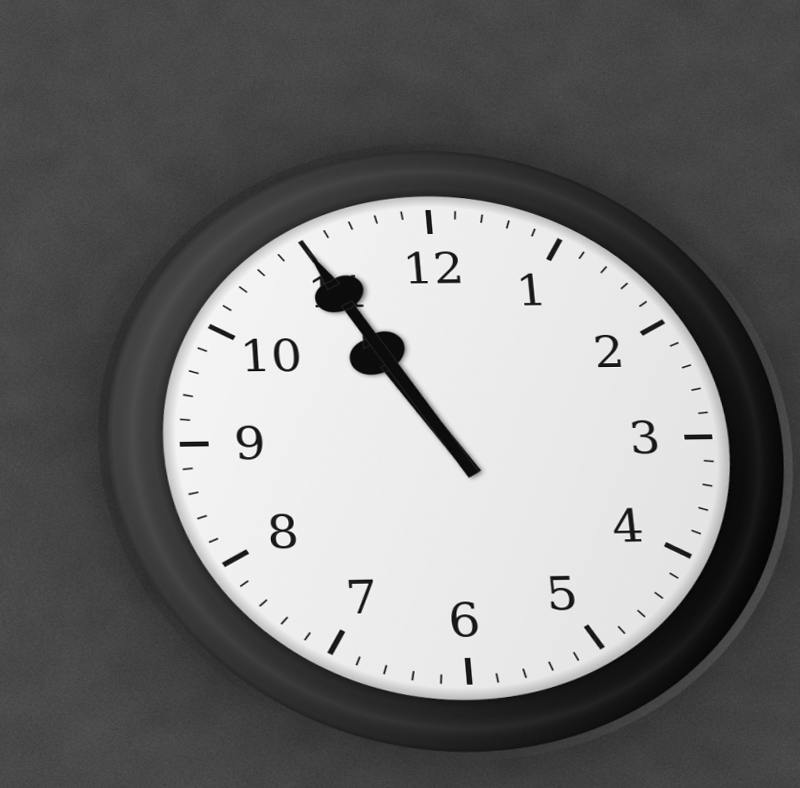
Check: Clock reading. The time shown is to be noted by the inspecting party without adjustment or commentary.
10:55
